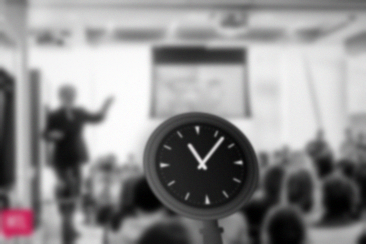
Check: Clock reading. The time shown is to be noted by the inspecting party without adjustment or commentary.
11:07
